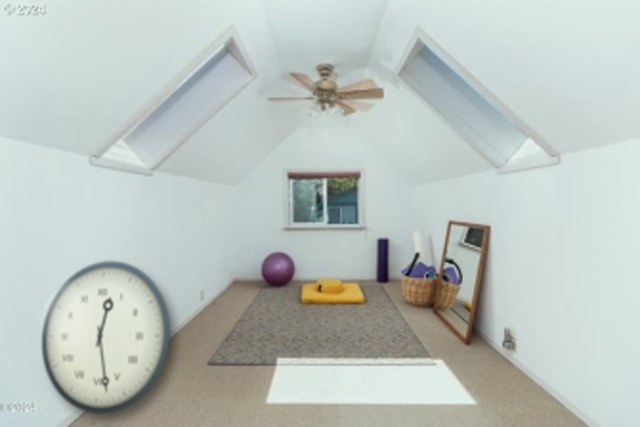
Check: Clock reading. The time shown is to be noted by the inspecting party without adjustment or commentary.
12:28
